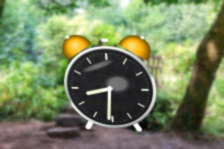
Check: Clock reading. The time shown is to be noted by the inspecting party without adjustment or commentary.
8:31
